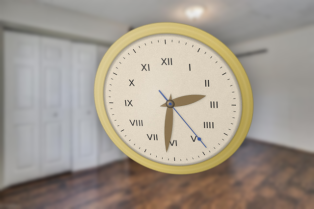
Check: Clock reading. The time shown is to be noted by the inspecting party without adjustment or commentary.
2:31:24
